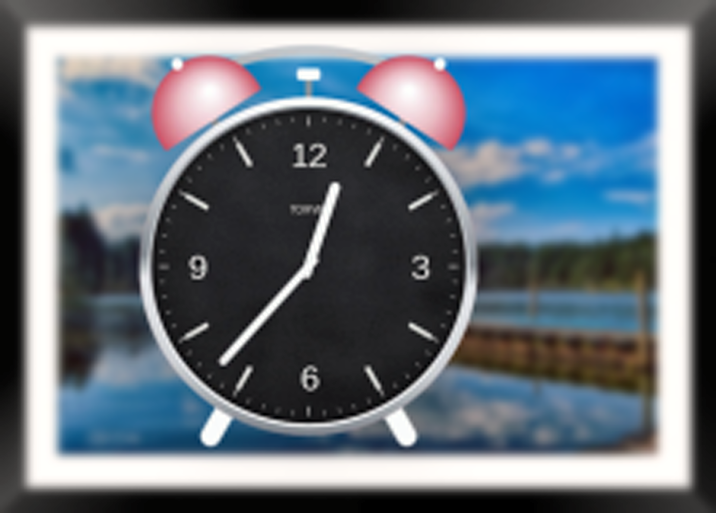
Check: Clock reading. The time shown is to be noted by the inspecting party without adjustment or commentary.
12:37
